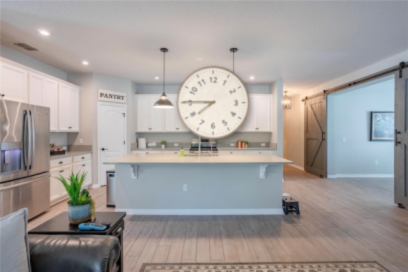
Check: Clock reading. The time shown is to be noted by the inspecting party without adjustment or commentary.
7:45
